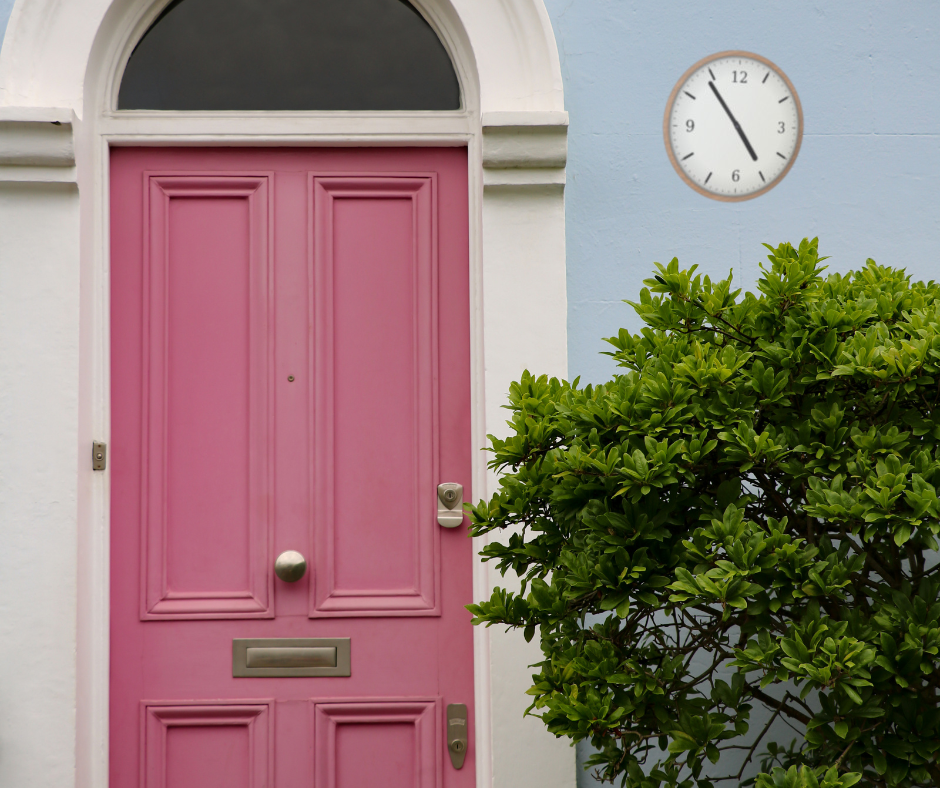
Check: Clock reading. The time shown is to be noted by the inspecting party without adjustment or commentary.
4:54
